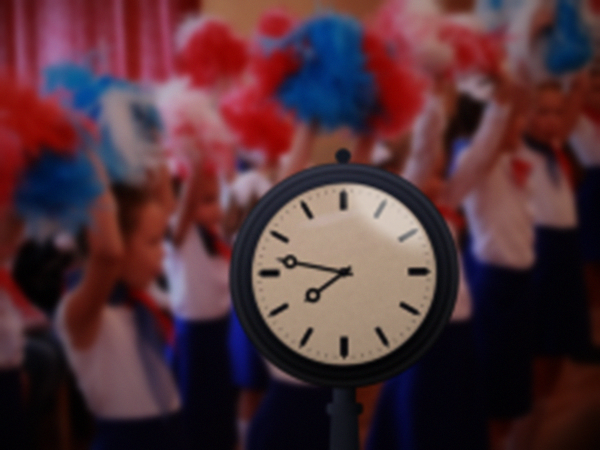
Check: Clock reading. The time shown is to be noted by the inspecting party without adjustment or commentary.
7:47
